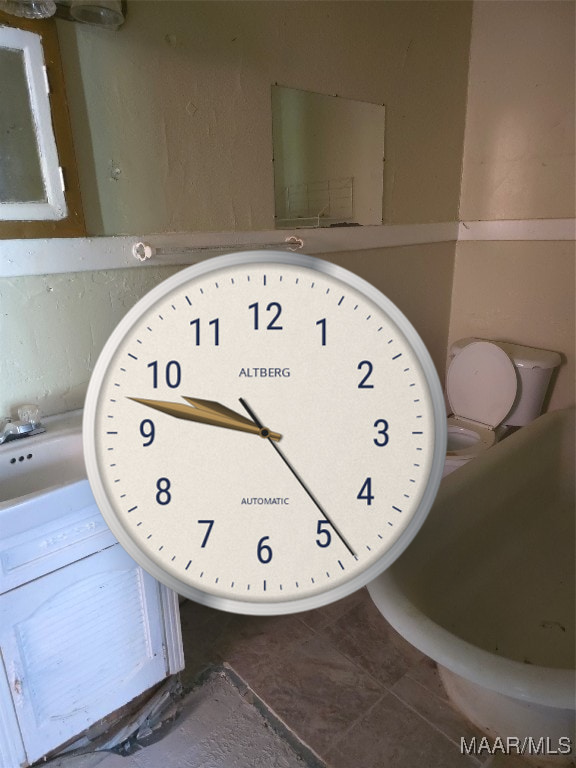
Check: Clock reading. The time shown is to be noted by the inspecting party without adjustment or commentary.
9:47:24
